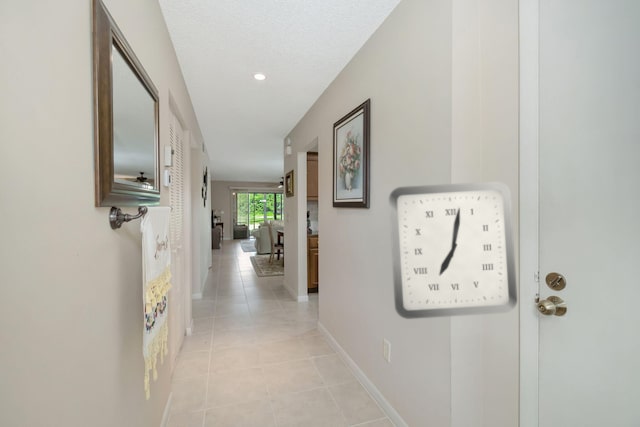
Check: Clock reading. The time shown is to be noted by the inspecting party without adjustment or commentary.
7:02
